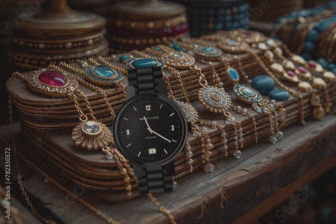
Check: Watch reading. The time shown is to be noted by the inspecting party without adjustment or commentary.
11:21
